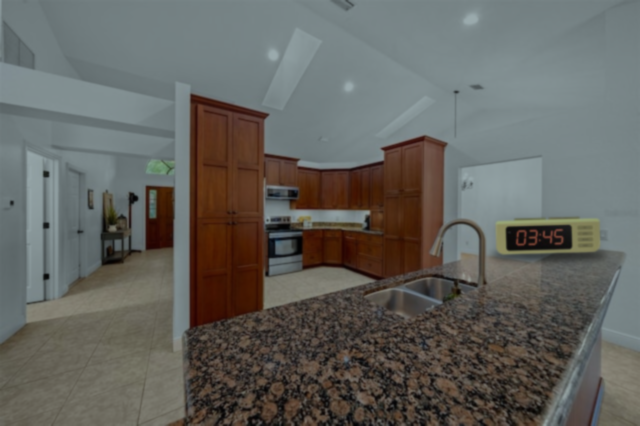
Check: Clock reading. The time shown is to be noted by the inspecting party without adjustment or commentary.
3:45
